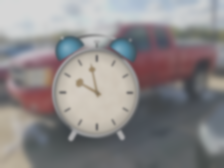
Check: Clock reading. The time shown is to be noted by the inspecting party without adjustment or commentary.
9:58
